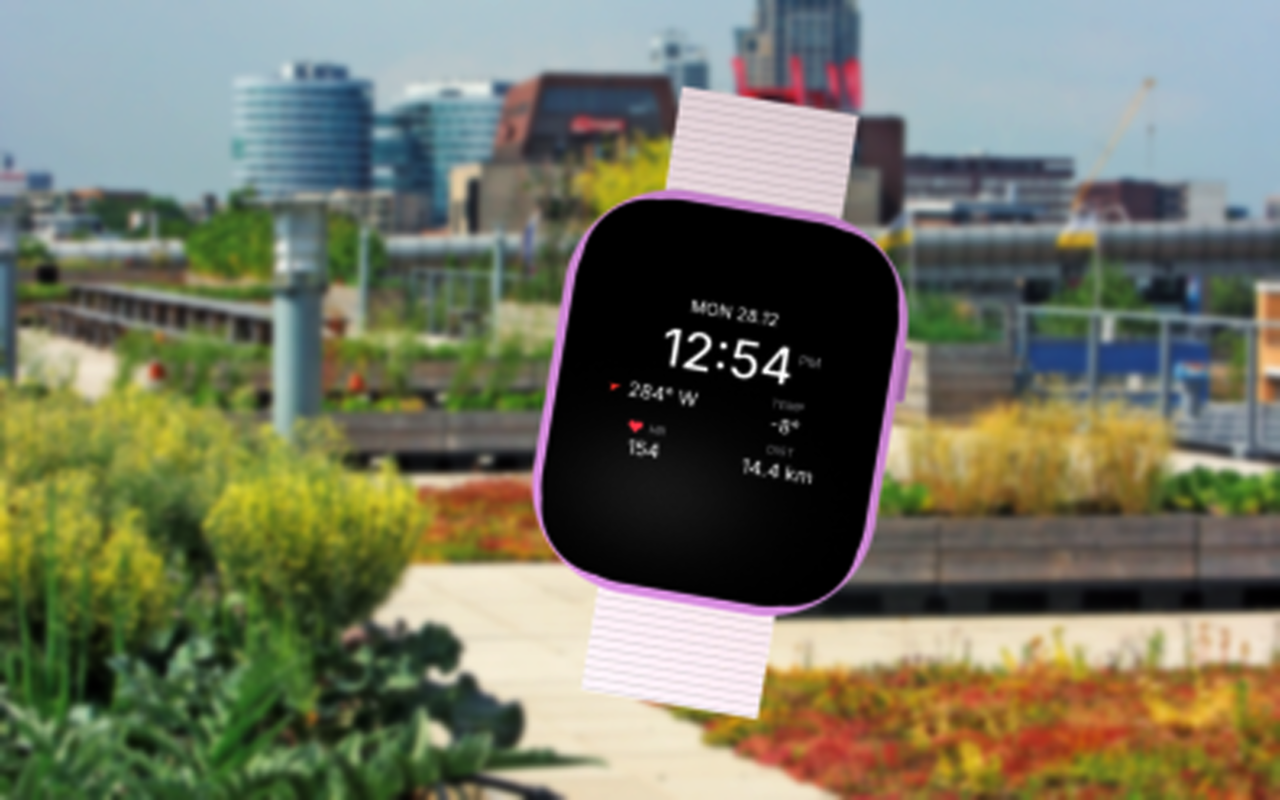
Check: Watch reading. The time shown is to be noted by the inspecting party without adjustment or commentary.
12:54
